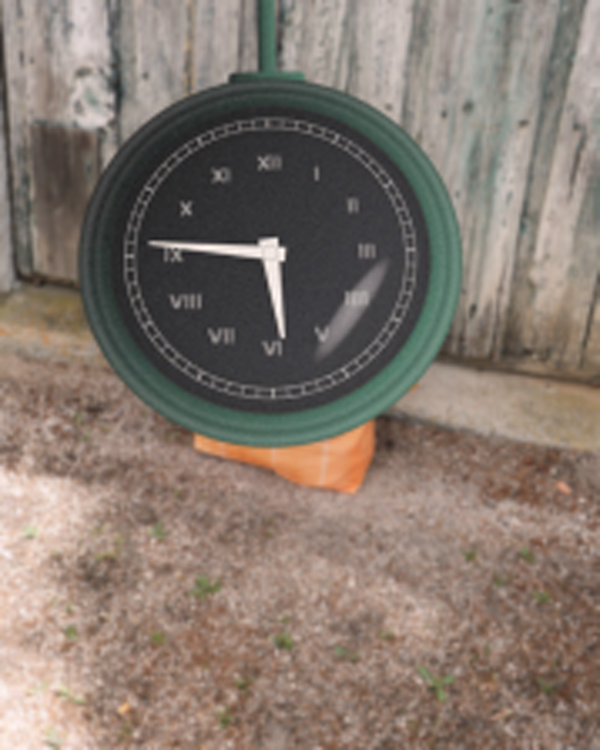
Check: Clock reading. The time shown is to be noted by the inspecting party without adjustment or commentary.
5:46
